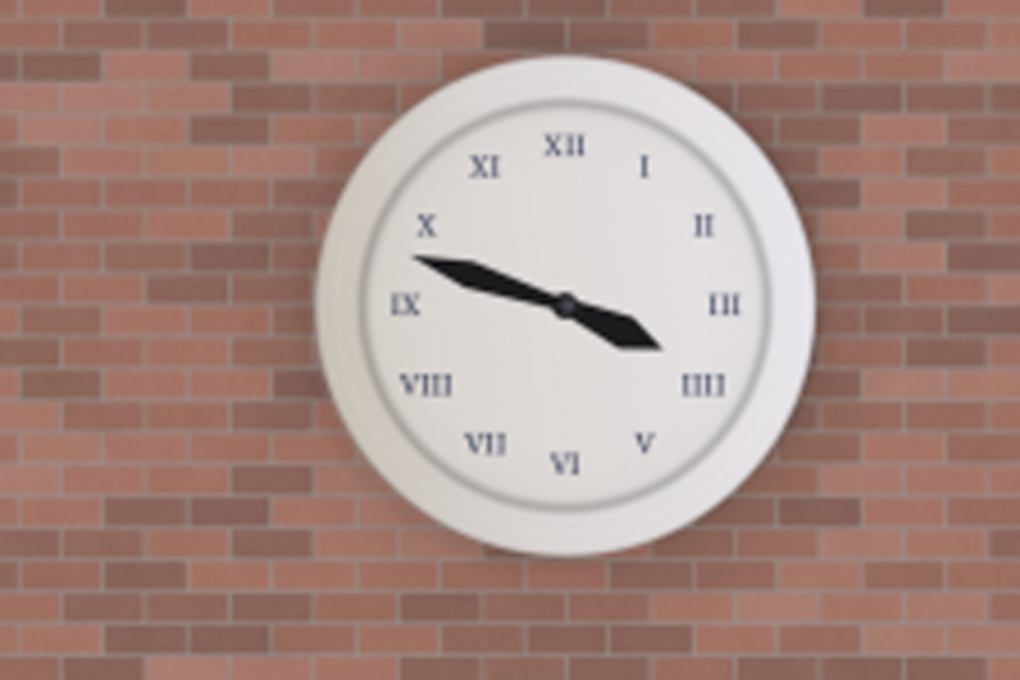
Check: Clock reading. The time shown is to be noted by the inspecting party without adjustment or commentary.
3:48
